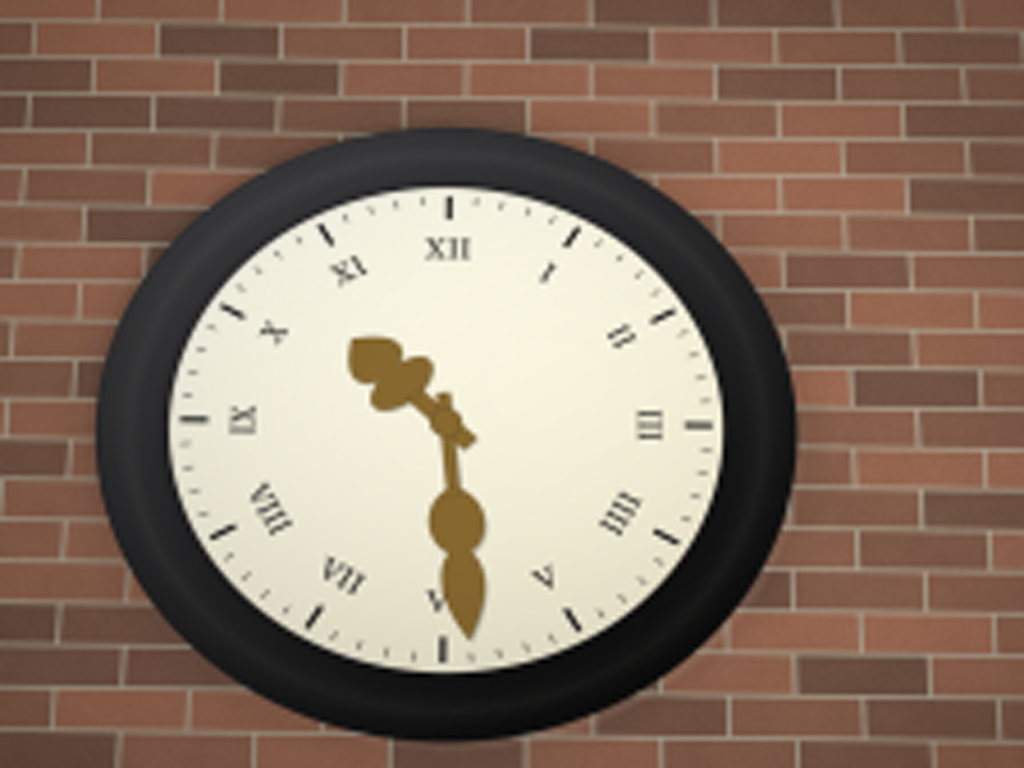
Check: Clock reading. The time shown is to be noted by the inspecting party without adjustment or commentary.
10:29
